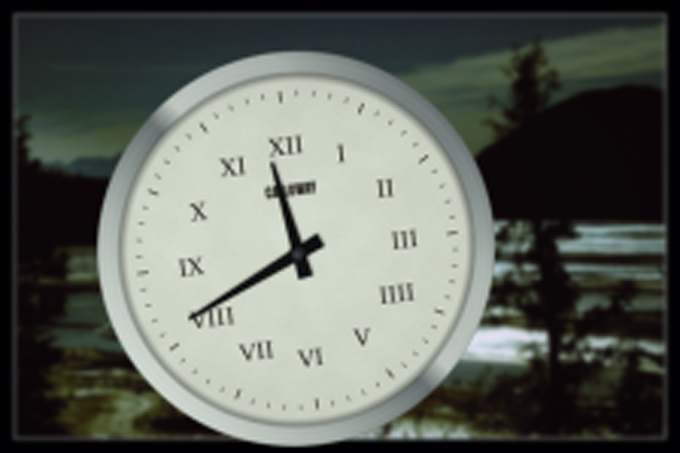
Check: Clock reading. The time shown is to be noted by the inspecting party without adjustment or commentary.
11:41
